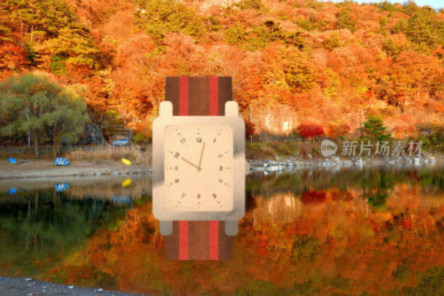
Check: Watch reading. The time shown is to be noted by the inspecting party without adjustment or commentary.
10:02
